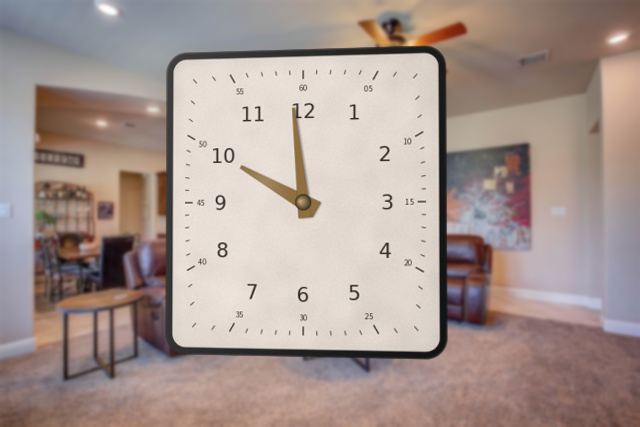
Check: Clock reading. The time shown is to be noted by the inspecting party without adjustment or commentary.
9:59
